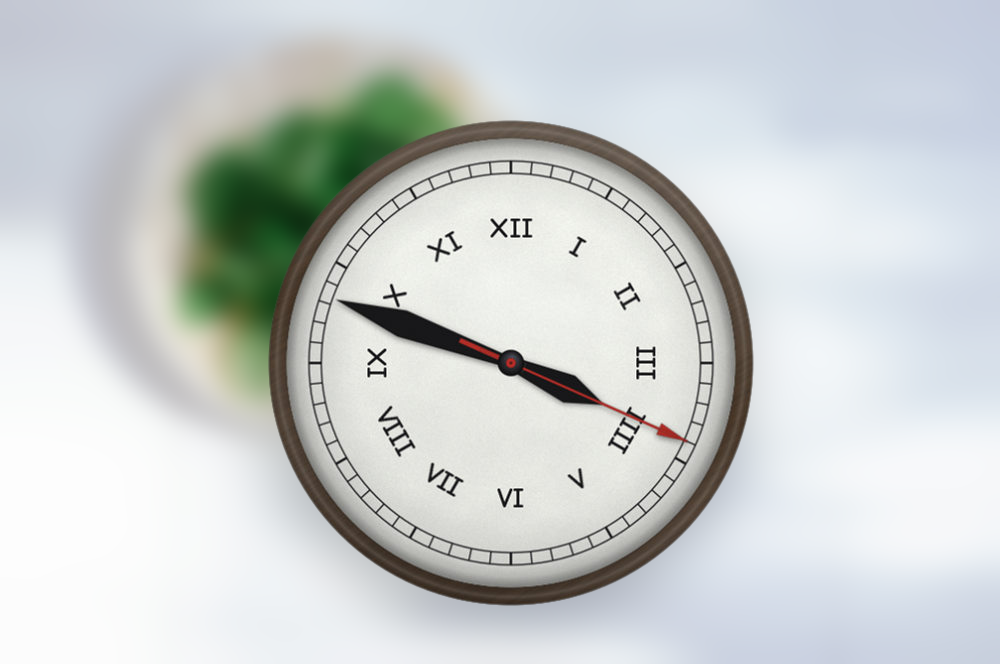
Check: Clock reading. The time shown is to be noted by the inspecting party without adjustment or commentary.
3:48:19
